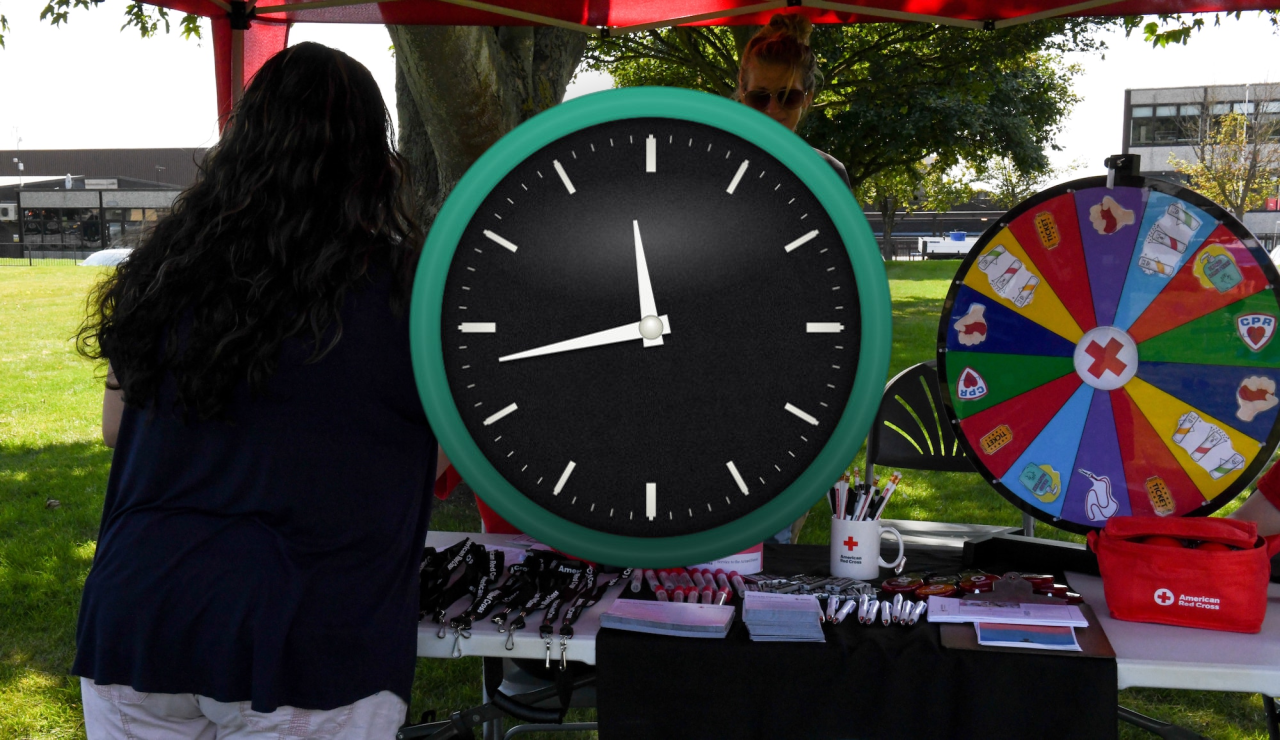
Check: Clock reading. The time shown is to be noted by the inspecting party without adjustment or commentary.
11:43
